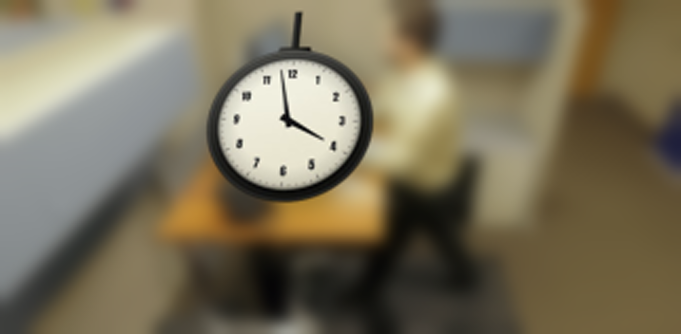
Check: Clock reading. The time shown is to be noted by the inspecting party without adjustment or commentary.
3:58
